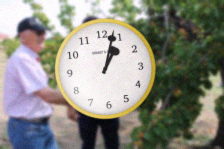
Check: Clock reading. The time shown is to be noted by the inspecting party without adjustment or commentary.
1:03
